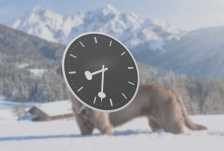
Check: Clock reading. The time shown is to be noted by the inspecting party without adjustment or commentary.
8:33
